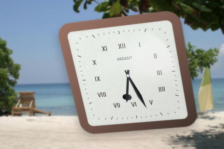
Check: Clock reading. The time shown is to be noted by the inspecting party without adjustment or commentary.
6:27
